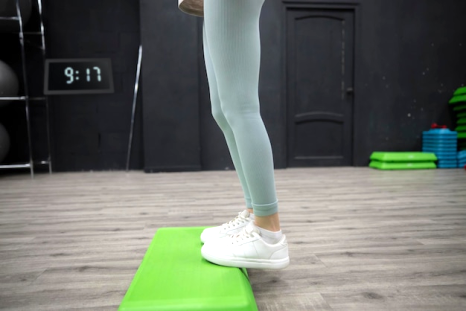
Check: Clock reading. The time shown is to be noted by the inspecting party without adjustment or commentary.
9:17
